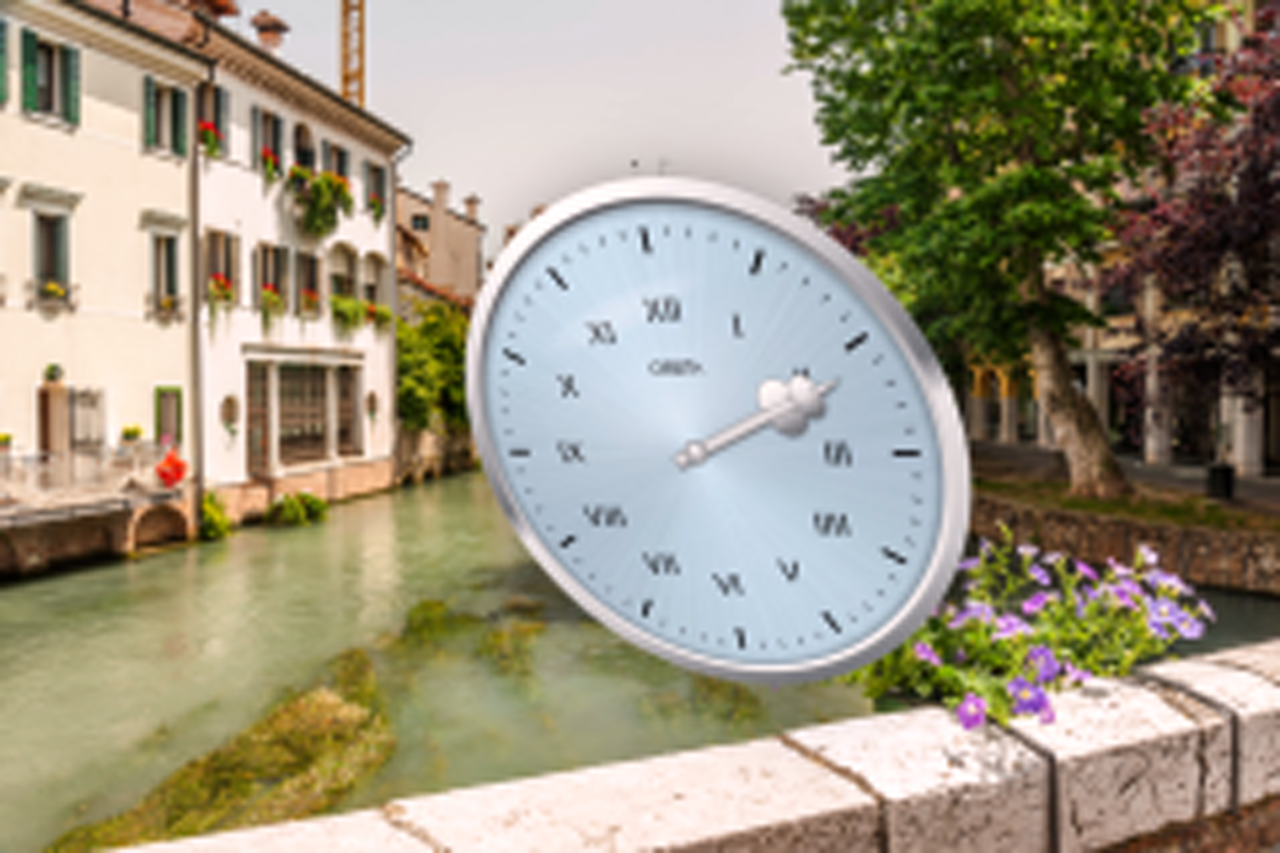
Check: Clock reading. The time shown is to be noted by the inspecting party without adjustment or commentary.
2:11
